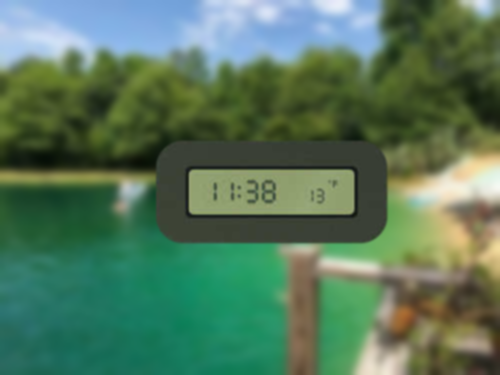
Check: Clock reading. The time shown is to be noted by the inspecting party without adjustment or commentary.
11:38
